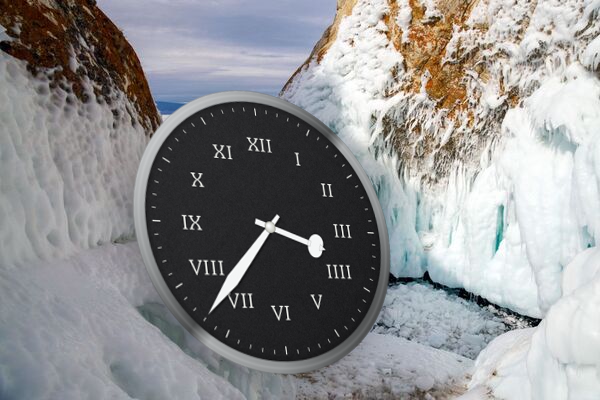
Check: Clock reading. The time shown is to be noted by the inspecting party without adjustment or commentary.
3:37
